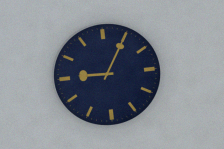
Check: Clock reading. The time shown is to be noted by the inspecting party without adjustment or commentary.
9:05
